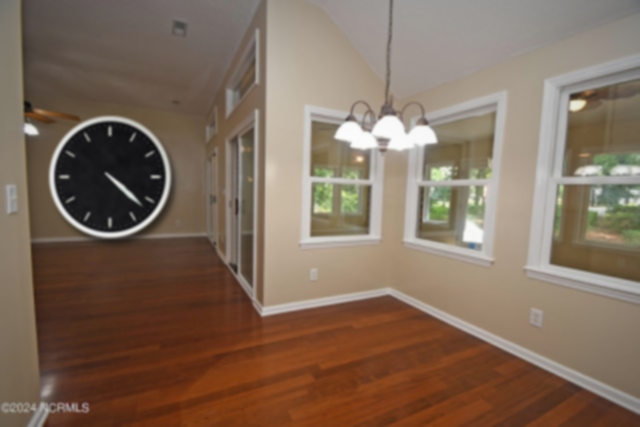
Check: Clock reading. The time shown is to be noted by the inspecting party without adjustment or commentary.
4:22
